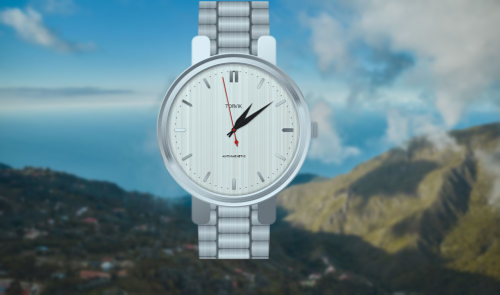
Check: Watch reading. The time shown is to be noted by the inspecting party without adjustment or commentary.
1:08:58
